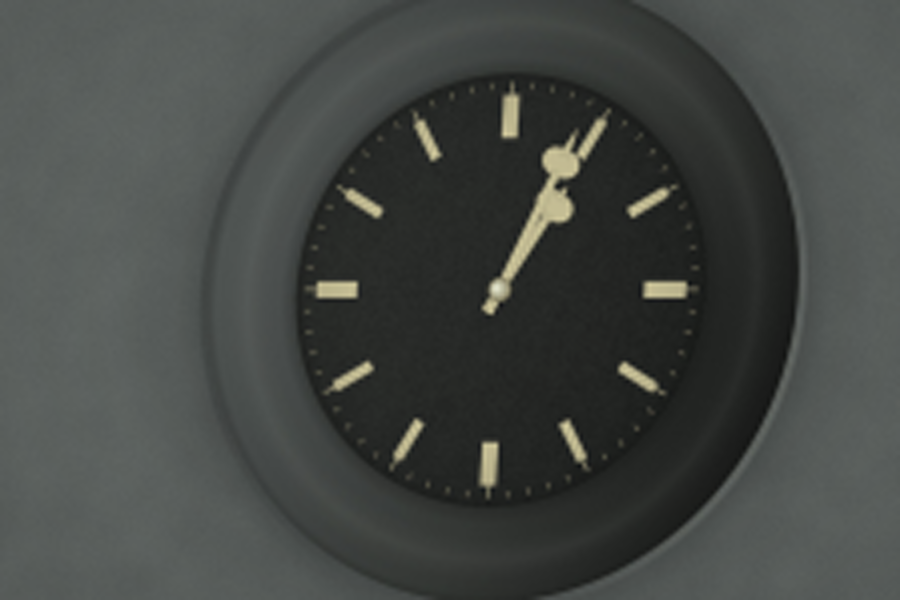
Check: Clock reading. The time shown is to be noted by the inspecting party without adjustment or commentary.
1:04
